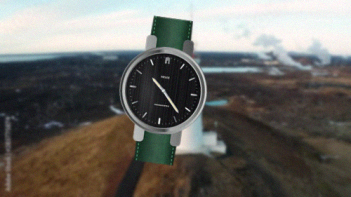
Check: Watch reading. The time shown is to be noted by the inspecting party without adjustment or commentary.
10:23
